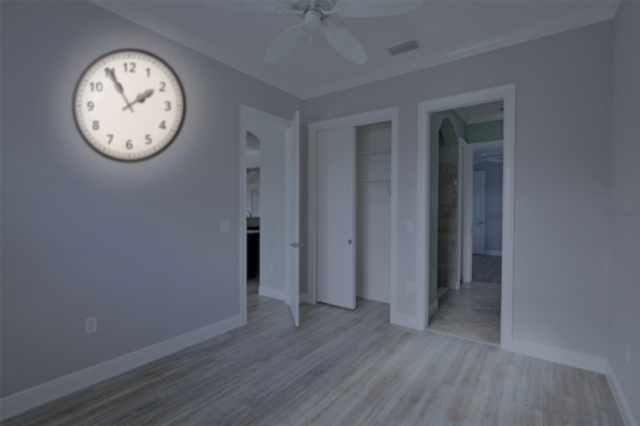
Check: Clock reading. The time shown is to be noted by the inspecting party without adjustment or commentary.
1:55
